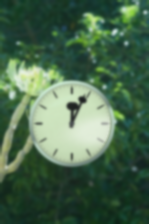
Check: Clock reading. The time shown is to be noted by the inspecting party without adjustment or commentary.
12:04
